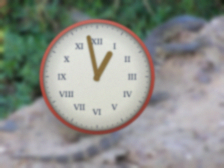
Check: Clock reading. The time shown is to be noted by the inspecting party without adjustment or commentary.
12:58
